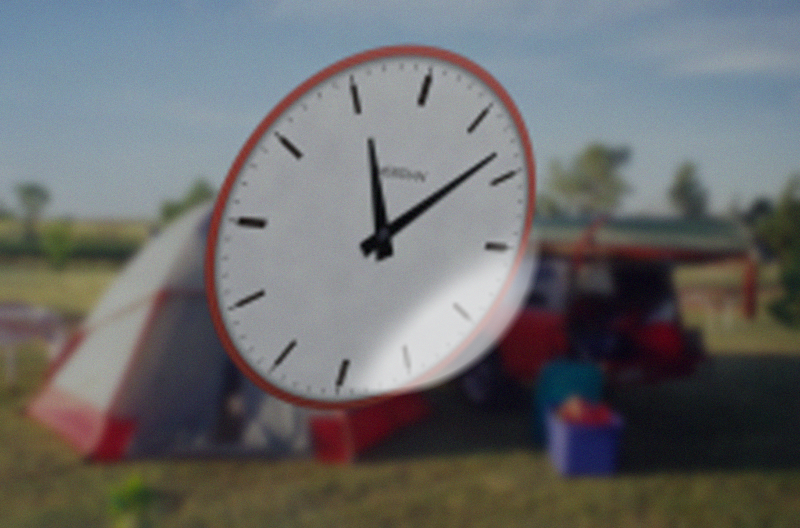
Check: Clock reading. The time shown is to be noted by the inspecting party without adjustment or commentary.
11:08
